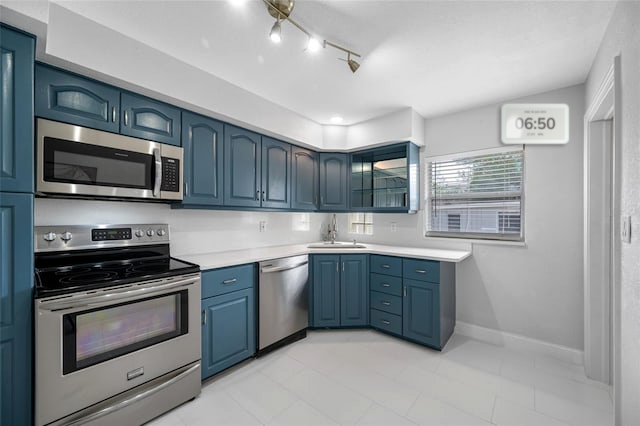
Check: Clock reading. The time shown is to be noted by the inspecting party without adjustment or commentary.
6:50
